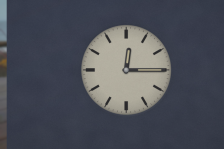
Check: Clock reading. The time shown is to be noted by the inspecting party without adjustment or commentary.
12:15
